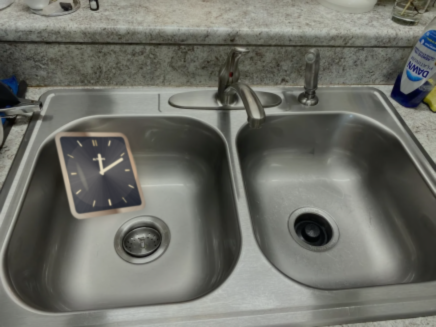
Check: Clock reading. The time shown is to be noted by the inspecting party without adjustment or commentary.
12:11
